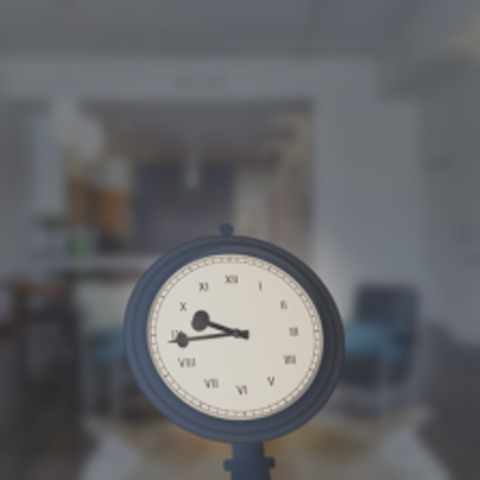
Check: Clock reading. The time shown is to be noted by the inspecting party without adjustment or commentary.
9:44
